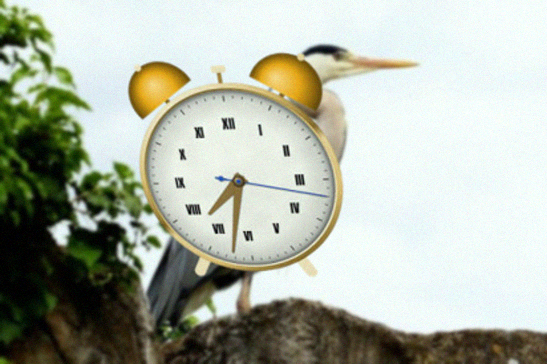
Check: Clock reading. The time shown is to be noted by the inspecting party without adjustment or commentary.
7:32:17
